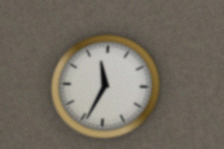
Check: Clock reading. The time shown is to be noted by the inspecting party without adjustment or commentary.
11:34
